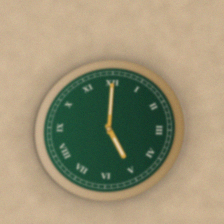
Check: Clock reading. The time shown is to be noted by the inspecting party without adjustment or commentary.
5:00
